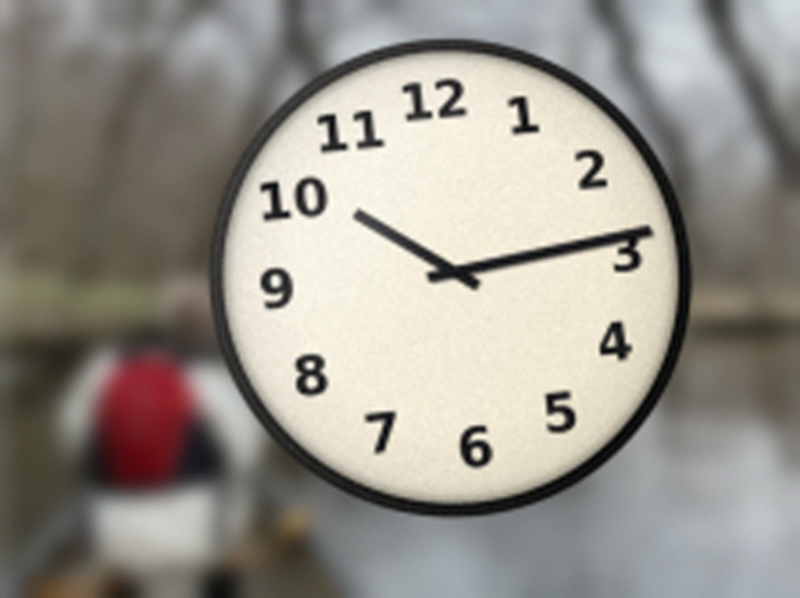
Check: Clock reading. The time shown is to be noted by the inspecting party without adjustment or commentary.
10:14
